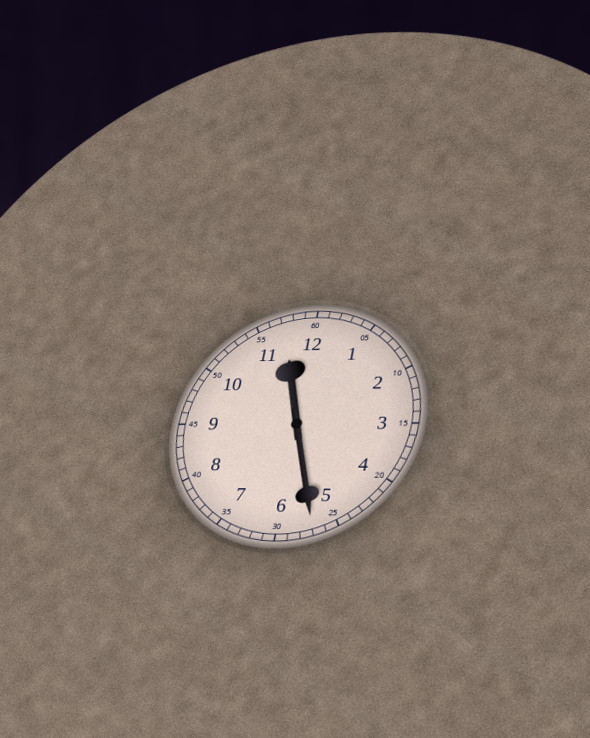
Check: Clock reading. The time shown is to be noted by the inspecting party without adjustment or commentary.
11:27
